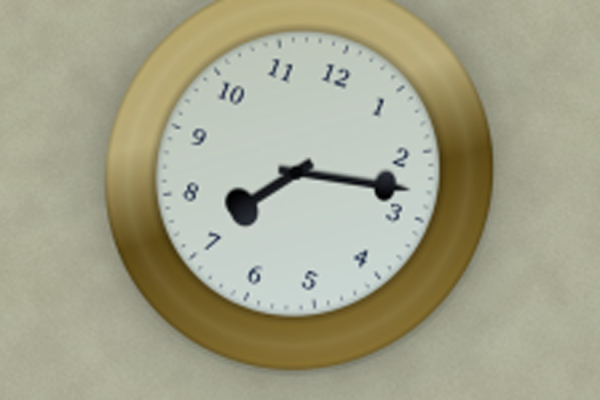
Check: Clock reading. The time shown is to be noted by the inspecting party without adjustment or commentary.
7:13
